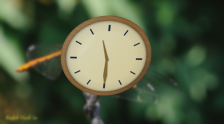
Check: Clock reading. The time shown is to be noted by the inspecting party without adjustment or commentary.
11:30
